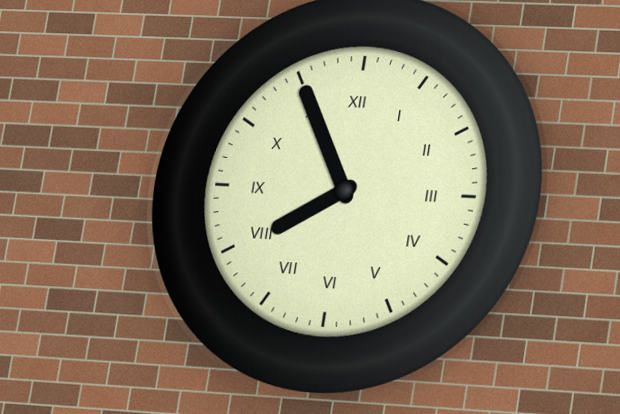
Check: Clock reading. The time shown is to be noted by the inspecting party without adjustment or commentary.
7:55
